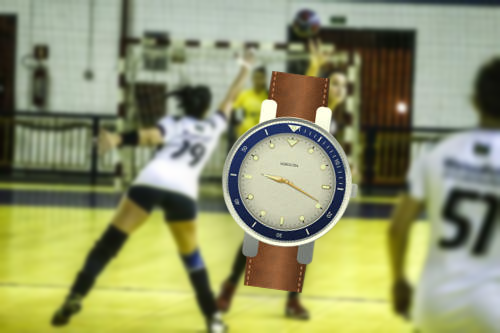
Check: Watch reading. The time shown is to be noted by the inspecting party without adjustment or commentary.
9:19
